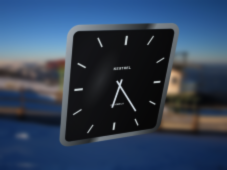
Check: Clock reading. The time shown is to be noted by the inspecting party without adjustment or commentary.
6:24
